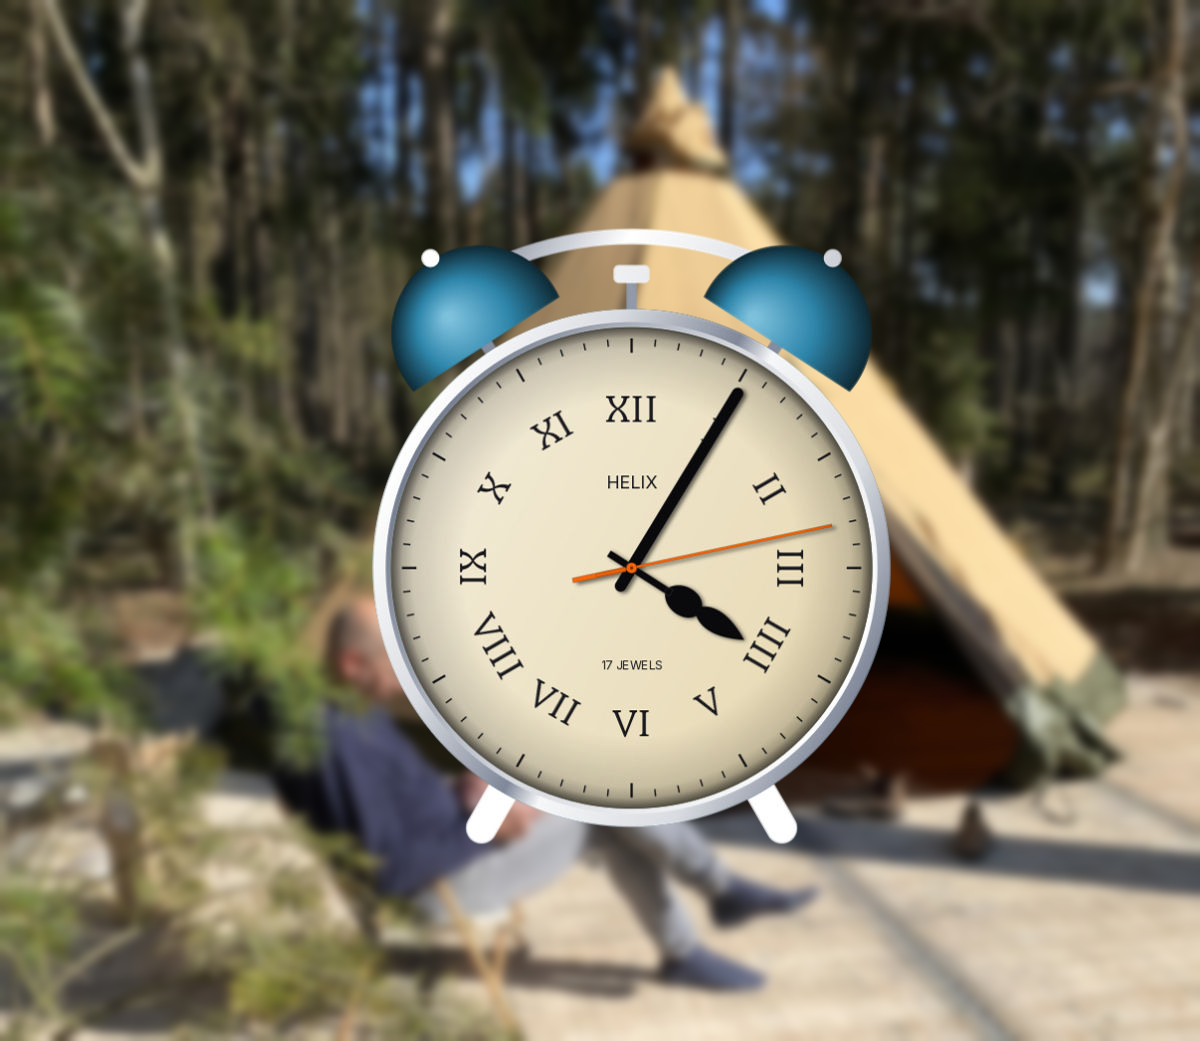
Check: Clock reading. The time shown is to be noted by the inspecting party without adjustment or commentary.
4:05:13
